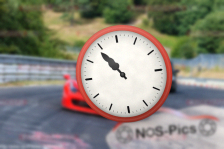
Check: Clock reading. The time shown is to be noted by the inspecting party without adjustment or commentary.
10:54
